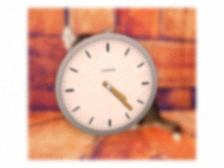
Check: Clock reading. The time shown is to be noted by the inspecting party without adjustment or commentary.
4:23
